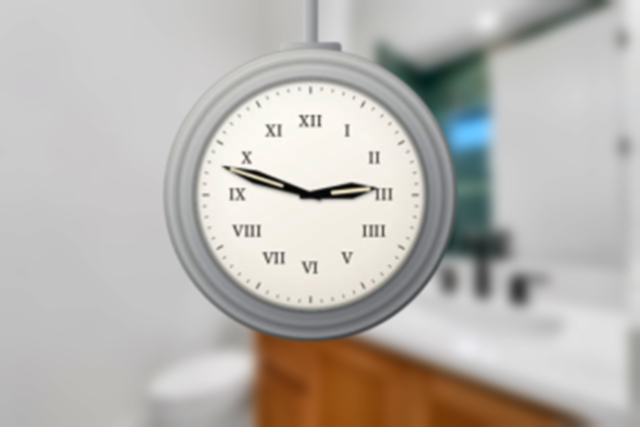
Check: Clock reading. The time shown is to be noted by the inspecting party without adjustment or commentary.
2:48
